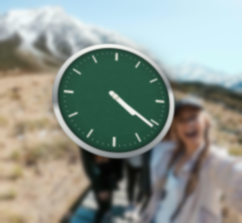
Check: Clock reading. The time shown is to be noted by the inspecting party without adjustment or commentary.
4:21
